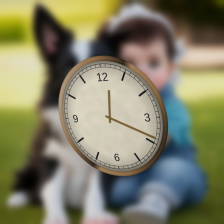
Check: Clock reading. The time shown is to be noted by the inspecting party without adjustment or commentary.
12:19
